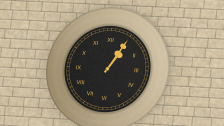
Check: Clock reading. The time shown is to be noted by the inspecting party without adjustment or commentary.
1:05
